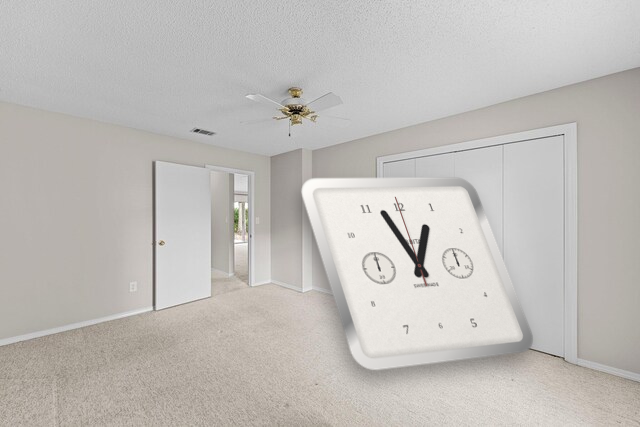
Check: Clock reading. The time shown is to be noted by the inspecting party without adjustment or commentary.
12:57
